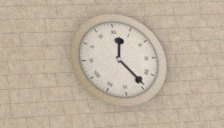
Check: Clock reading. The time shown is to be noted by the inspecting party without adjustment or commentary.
12:24
